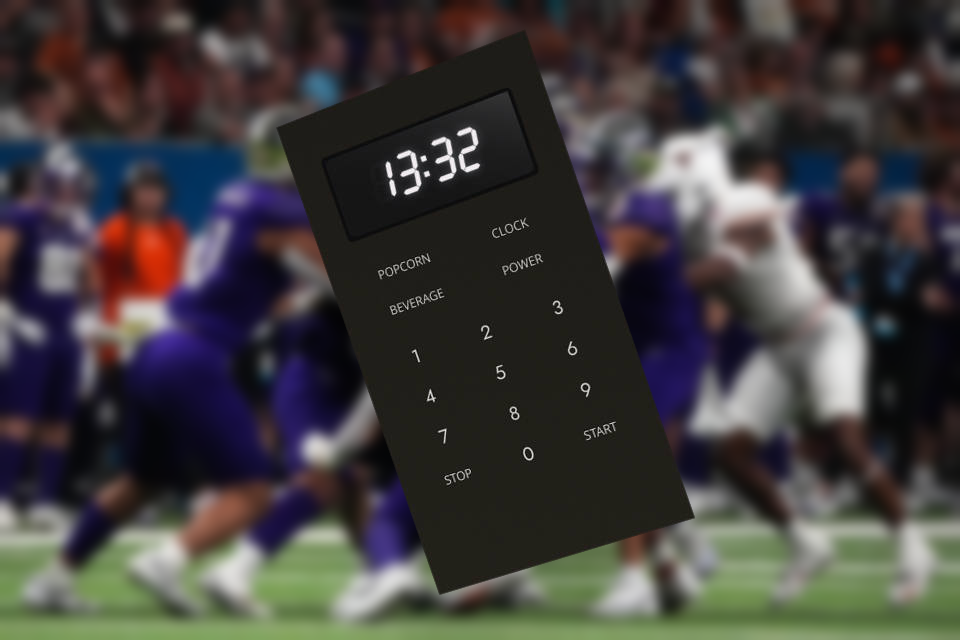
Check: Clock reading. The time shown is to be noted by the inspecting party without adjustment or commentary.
13:32
